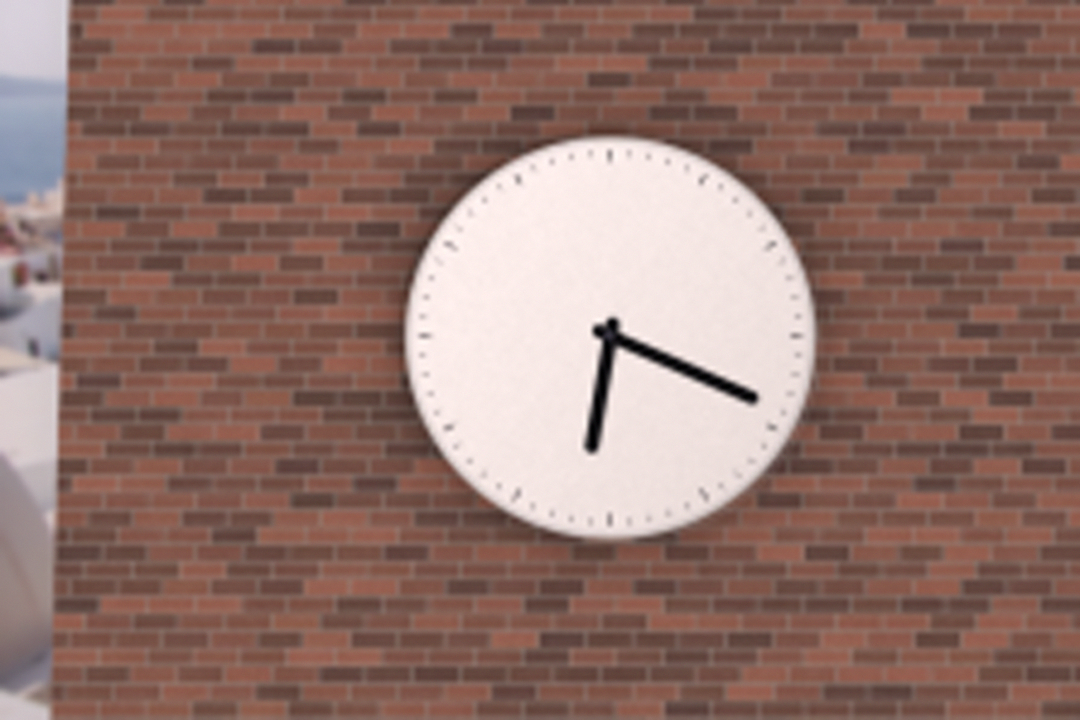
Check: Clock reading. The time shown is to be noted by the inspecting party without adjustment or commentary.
6:19
